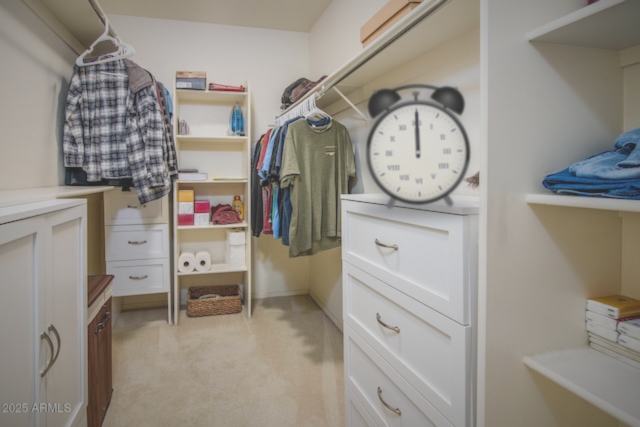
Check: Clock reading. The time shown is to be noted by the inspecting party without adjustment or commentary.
12:00
